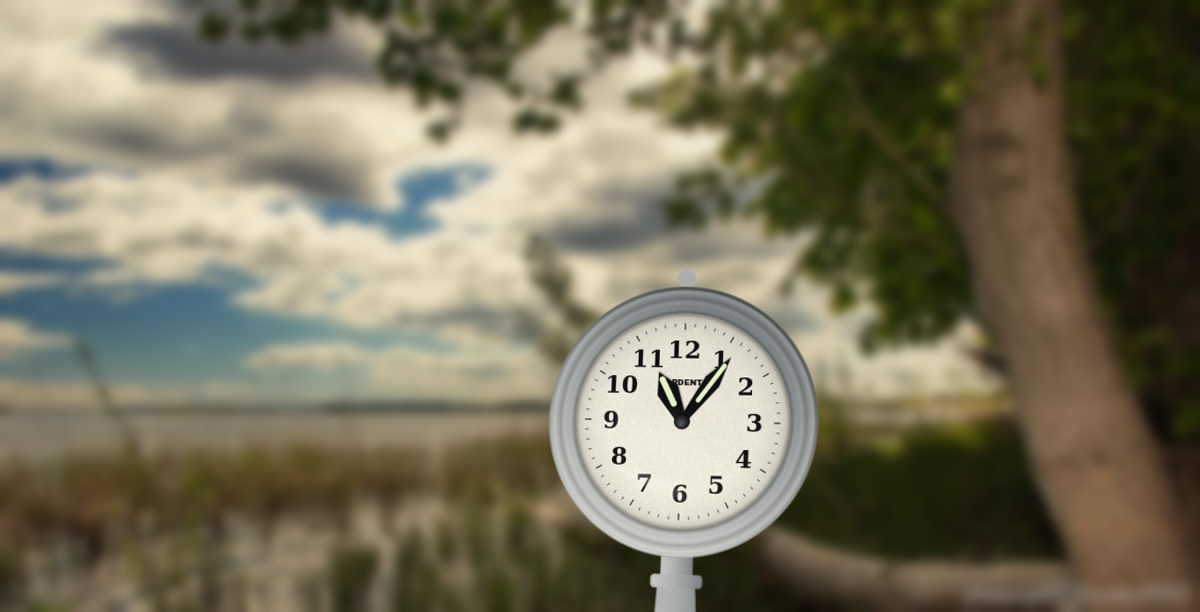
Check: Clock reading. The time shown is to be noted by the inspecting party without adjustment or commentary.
11:06
